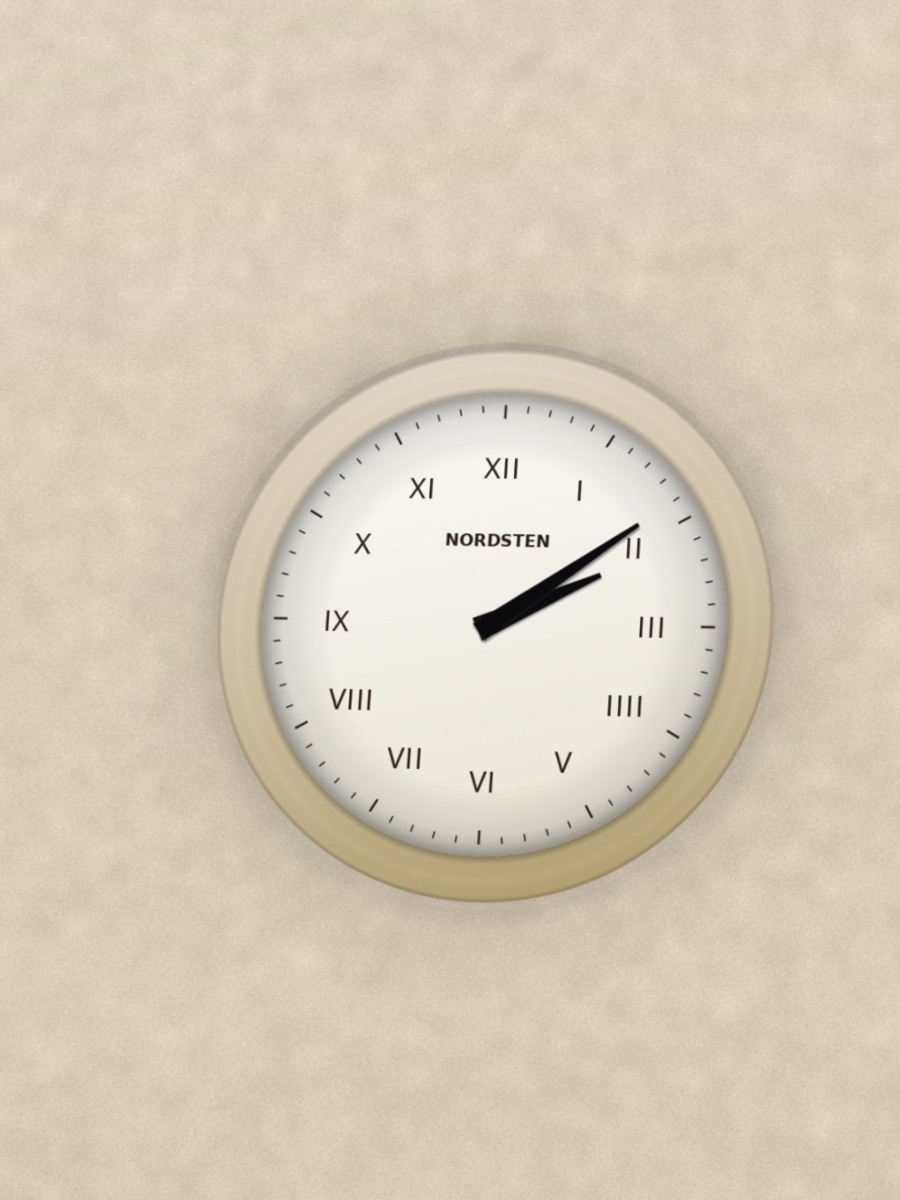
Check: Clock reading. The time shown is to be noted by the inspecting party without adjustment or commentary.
2:09
